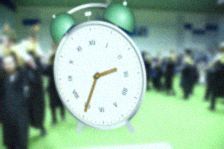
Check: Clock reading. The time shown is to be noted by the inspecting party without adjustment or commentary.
2:35
